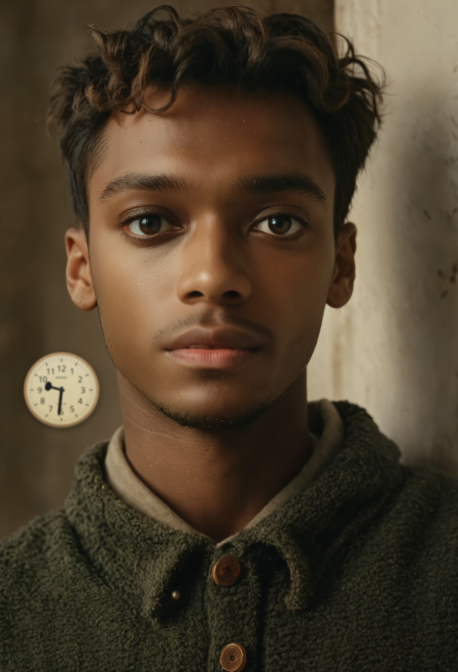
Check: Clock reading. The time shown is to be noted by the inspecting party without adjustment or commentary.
9:31
